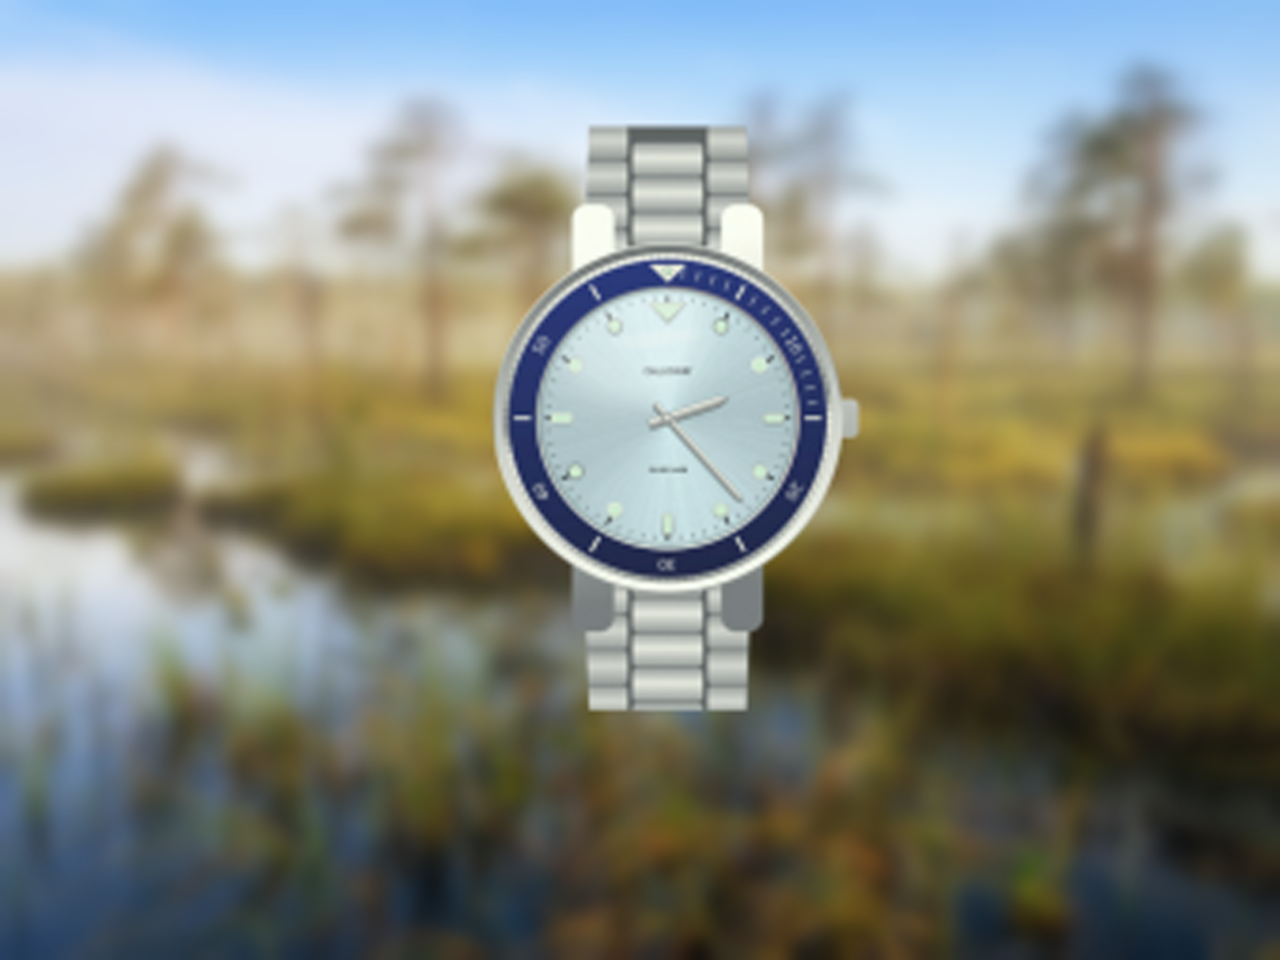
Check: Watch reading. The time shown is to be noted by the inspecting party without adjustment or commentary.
2:23
